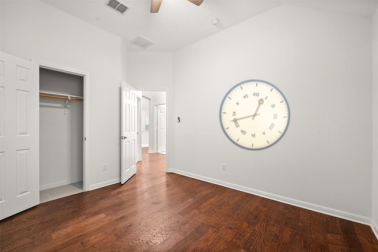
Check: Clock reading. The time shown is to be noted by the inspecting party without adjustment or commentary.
12:42
